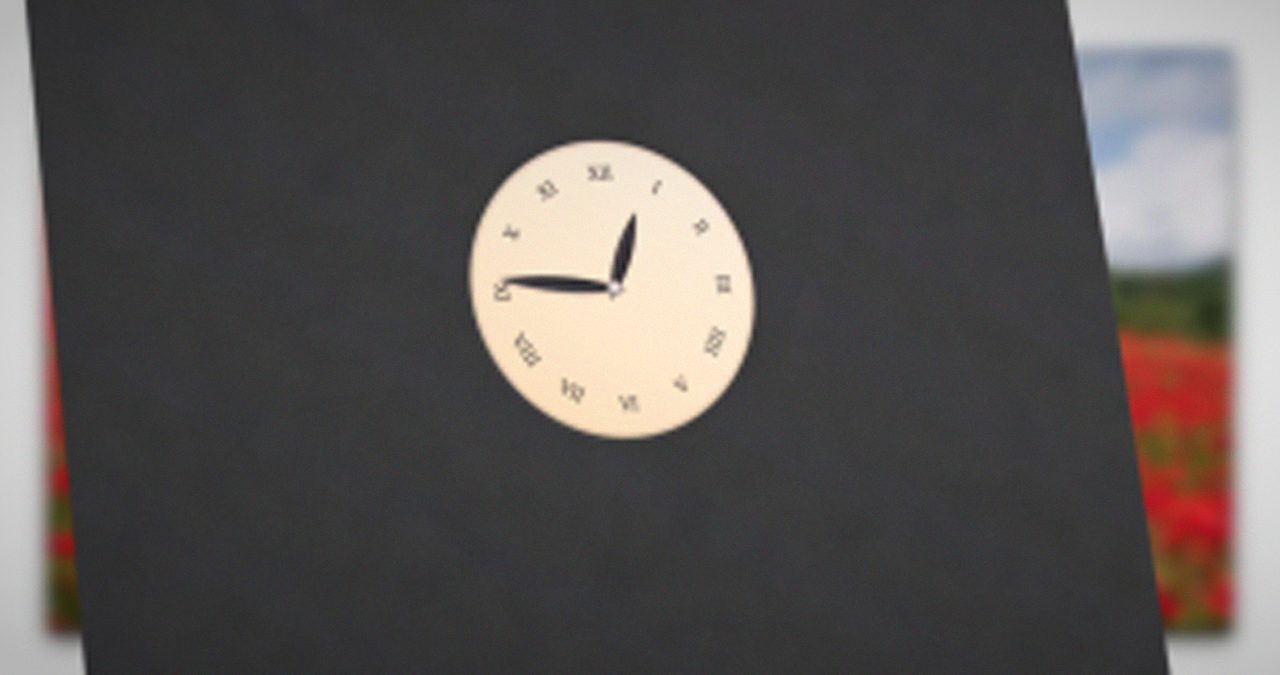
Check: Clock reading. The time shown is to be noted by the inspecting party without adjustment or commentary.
12:46
